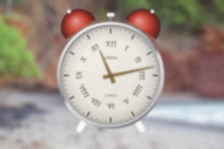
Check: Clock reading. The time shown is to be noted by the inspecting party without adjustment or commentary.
11:13
